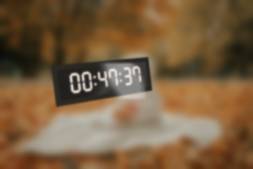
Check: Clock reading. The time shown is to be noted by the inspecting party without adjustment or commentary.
0:47:37
